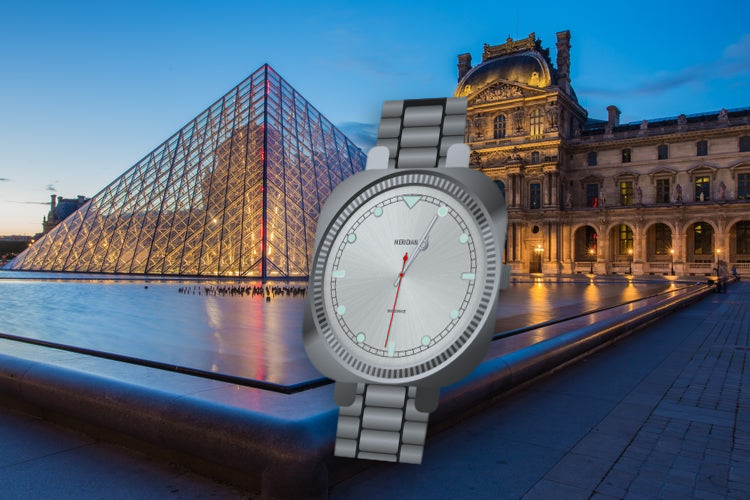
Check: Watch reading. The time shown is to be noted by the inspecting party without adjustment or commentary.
1:04:31
